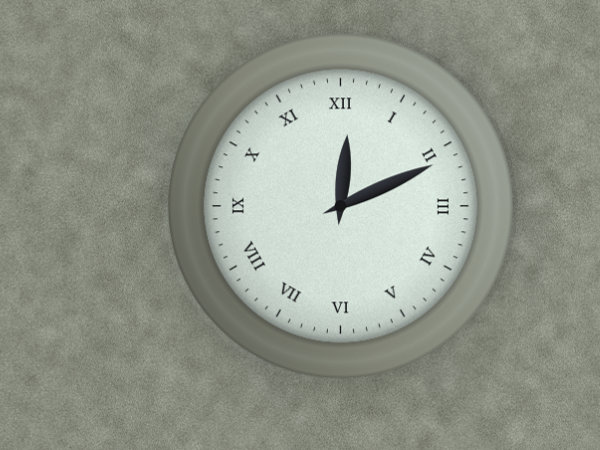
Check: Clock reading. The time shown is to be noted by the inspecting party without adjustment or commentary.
12:11
